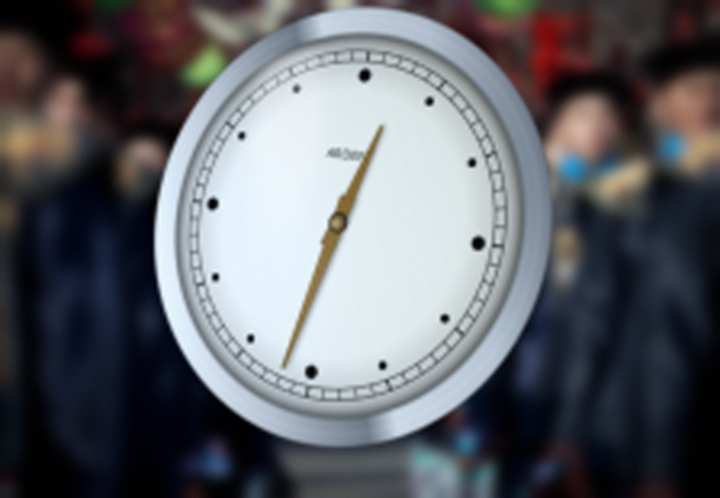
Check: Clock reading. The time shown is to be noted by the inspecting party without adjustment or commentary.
12:32
